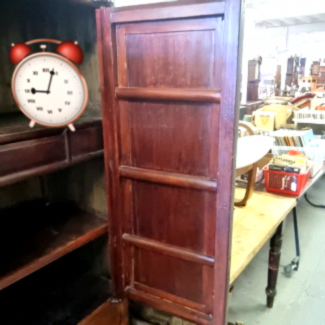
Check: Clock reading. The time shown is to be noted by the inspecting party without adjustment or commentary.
9:03
